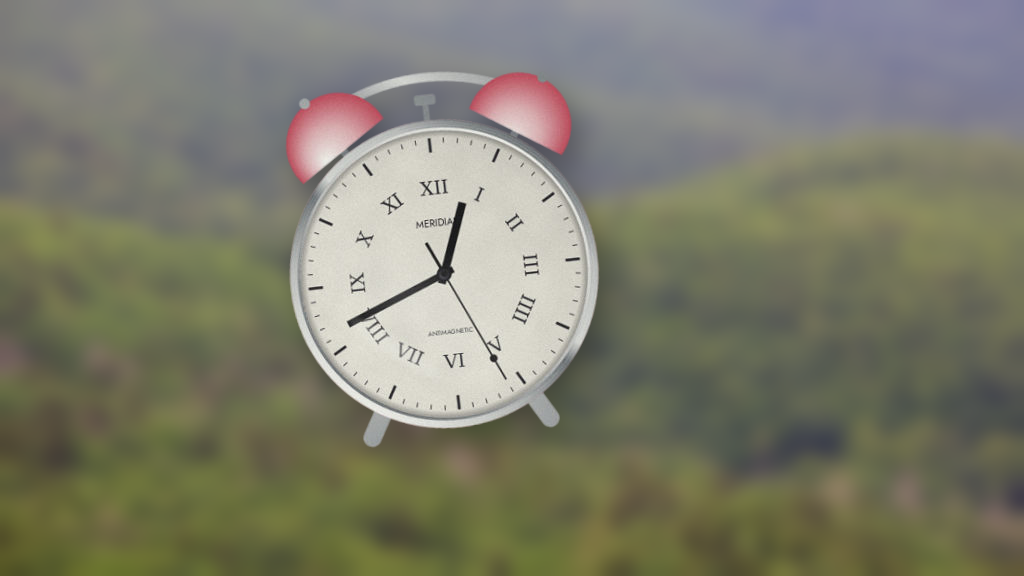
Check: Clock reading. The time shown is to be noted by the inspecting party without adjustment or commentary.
12:41:26
